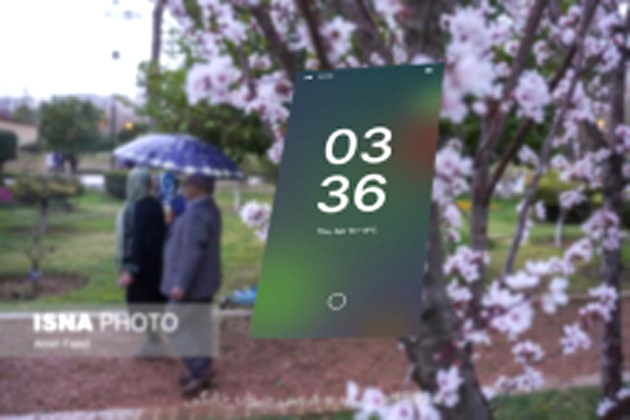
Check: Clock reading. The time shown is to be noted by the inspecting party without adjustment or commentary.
3:36
